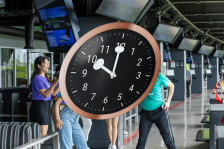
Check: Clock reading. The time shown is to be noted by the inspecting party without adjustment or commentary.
10:00
